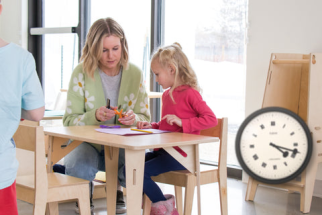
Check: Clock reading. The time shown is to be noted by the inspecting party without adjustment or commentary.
4:18
